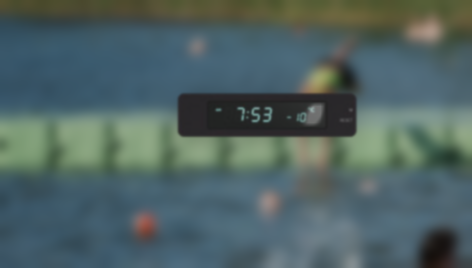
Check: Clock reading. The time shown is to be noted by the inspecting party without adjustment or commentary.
7:53
